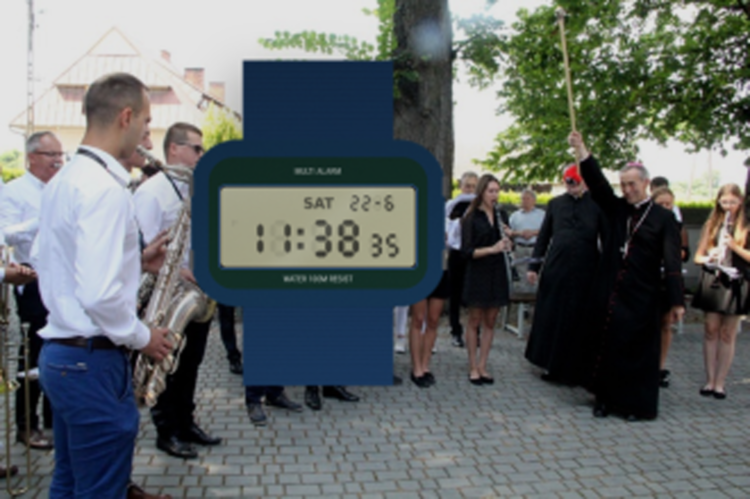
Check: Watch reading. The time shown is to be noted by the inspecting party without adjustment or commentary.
11:38:35
